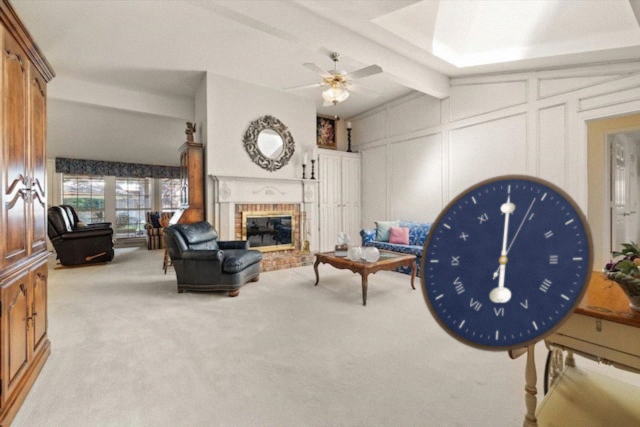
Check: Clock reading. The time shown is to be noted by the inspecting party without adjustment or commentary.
6:00:04
